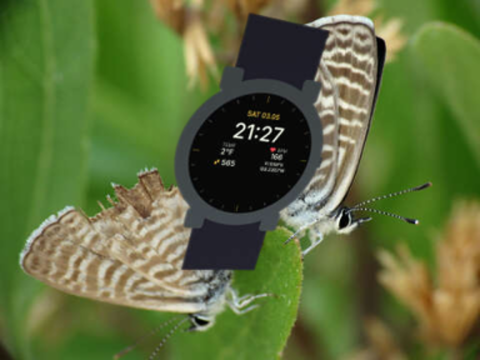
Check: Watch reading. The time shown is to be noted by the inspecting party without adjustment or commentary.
21:27
